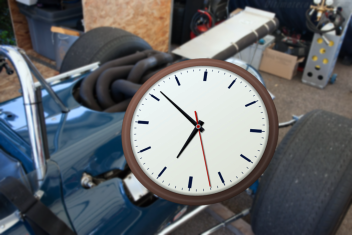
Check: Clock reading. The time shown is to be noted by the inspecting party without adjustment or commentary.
6:51:27
